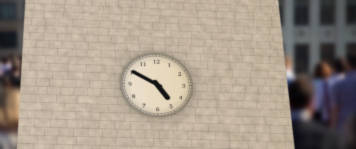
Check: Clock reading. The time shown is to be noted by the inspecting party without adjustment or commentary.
4:50
